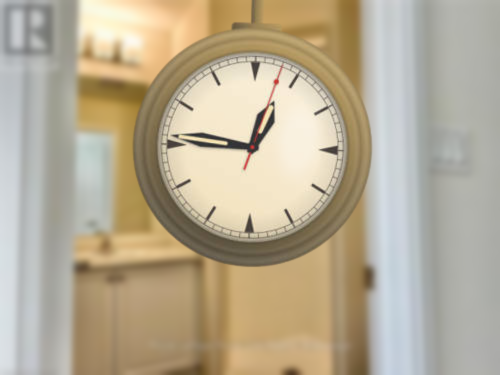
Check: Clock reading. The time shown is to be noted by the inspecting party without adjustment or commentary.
12:46:03
